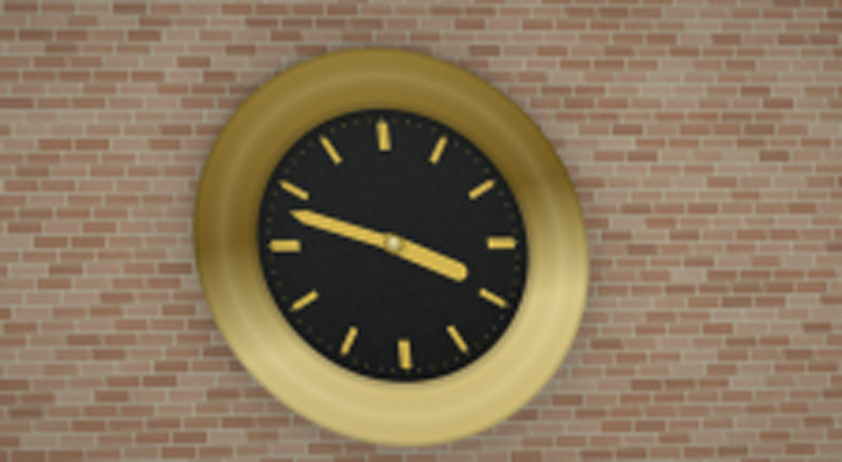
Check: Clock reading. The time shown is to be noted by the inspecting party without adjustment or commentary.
3:48
